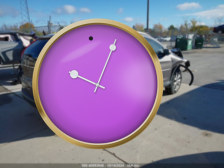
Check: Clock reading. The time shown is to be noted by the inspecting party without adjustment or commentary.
10:05
